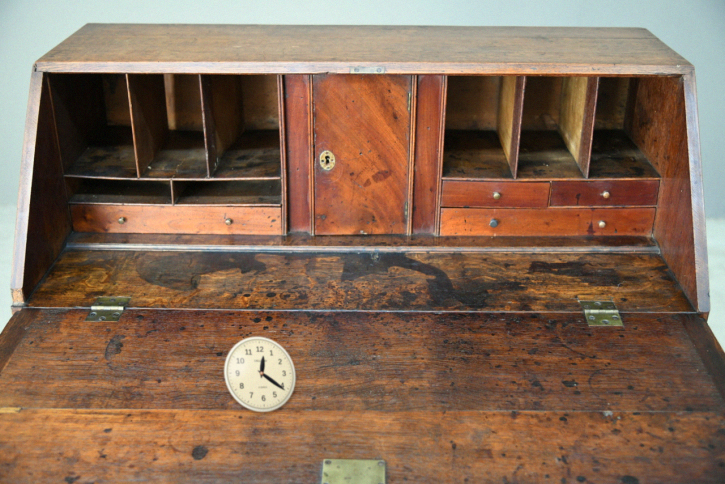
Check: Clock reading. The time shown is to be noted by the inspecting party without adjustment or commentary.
12:21
